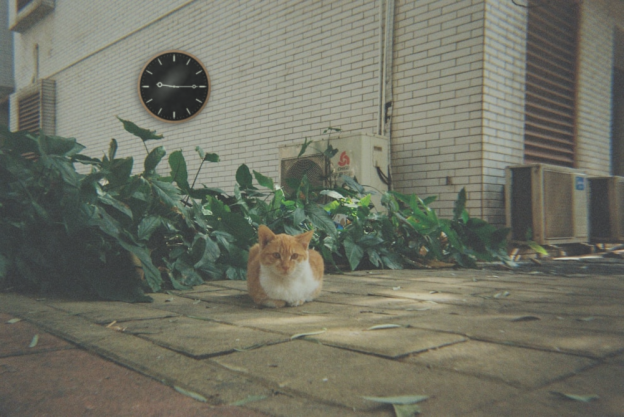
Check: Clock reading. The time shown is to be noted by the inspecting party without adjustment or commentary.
9:15
